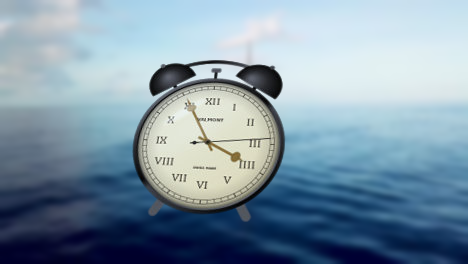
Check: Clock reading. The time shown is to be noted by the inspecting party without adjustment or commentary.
3:55:14
